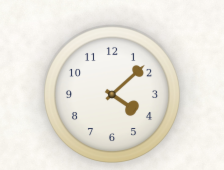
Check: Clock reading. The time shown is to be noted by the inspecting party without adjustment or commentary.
4:08
